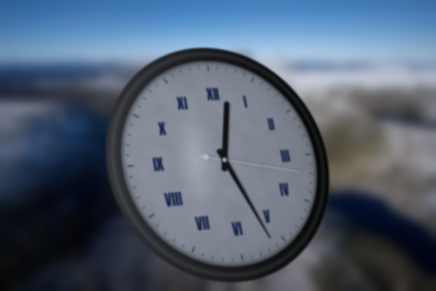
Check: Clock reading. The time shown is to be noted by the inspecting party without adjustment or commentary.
12:26:17
